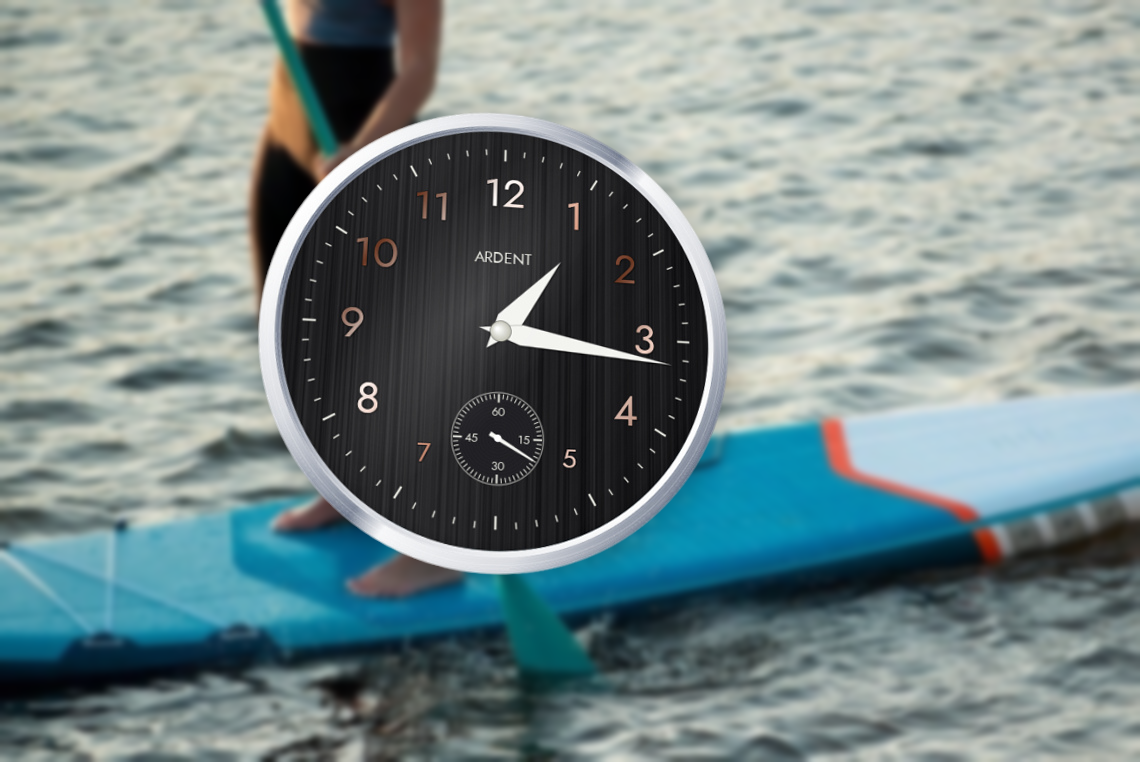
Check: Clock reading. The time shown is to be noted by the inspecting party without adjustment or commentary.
1:16:20
